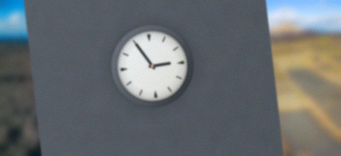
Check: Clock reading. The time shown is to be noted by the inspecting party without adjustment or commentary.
2:55
